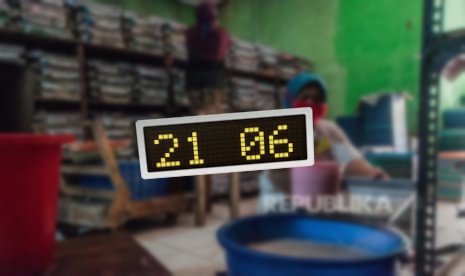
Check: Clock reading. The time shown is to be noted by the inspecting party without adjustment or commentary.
21:06
